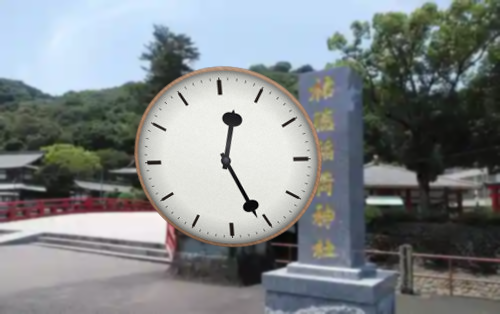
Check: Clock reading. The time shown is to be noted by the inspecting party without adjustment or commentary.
12:26
